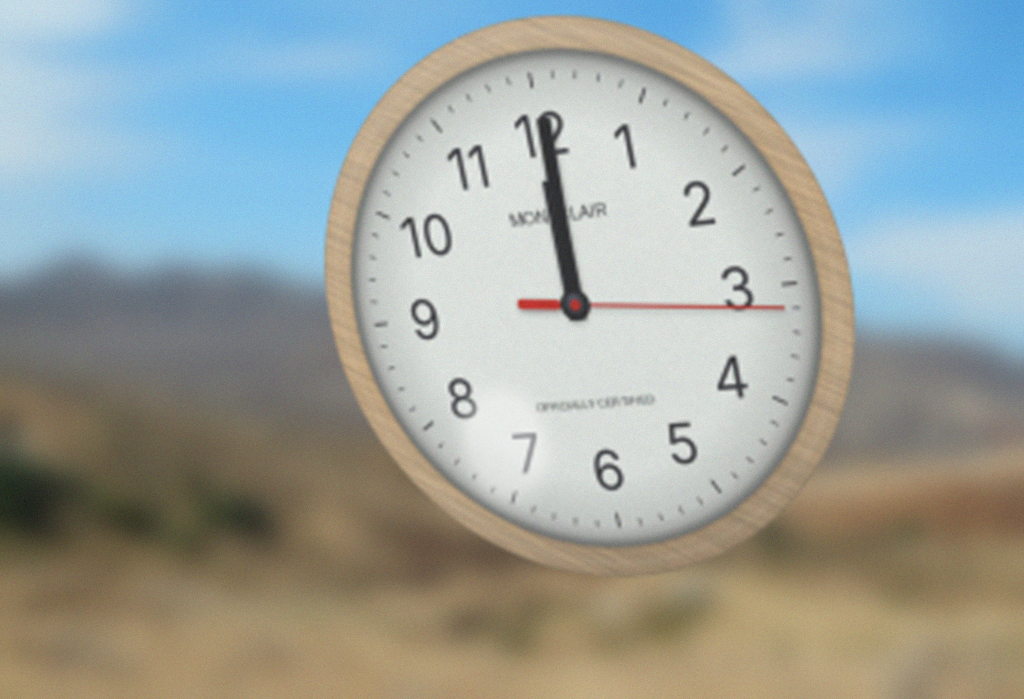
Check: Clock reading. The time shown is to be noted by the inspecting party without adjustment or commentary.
12:00:16
